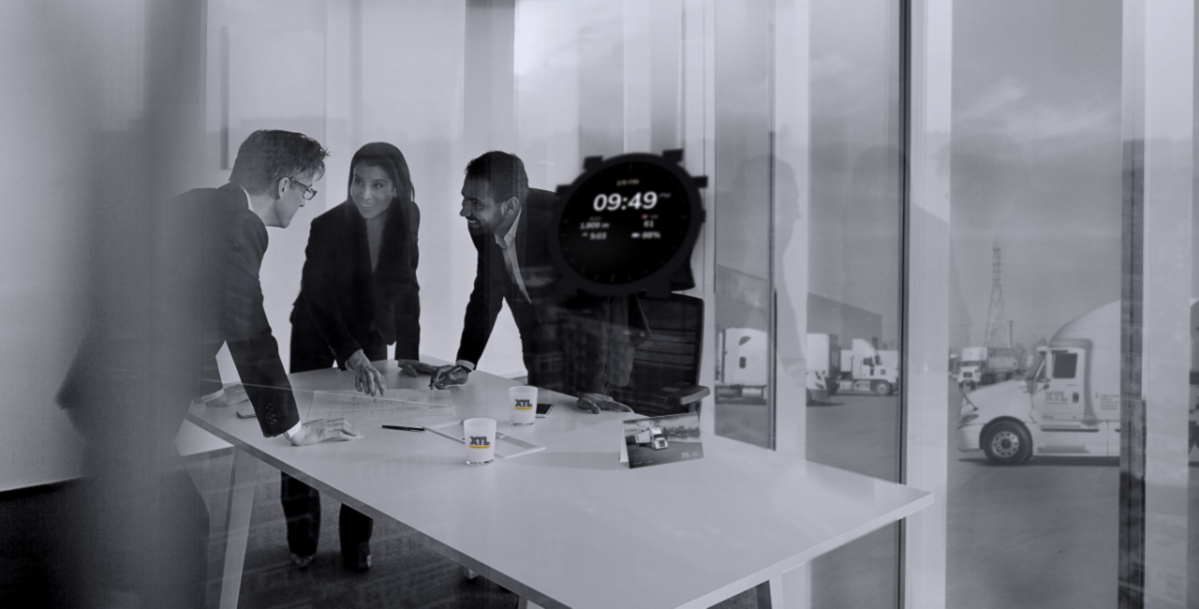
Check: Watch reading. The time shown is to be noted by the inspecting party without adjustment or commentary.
9:49
